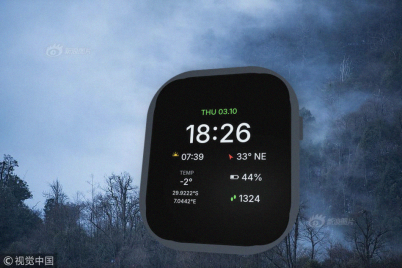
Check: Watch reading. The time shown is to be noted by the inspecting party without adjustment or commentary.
18:26
